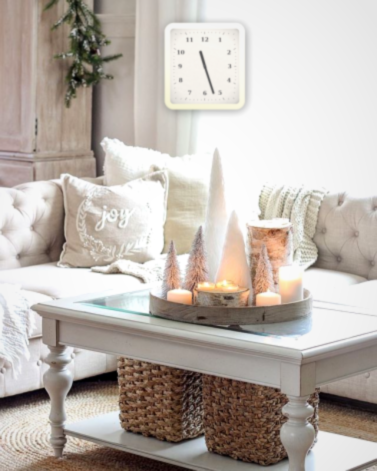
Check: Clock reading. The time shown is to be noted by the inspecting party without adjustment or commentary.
11:27
